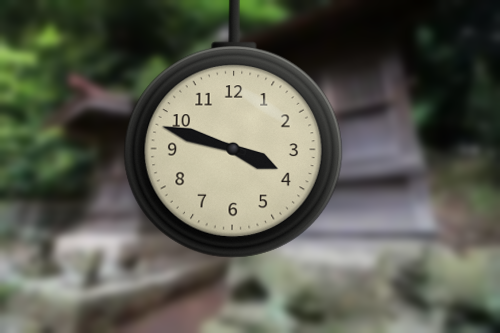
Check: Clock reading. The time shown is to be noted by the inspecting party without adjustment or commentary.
3:48
